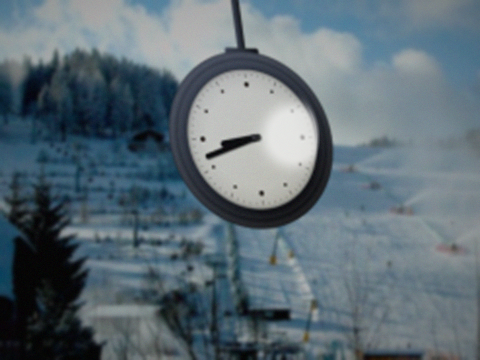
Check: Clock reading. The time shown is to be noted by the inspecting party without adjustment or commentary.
8:42
